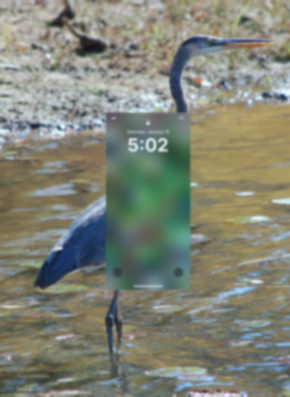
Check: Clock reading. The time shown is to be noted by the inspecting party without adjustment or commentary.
5:02
